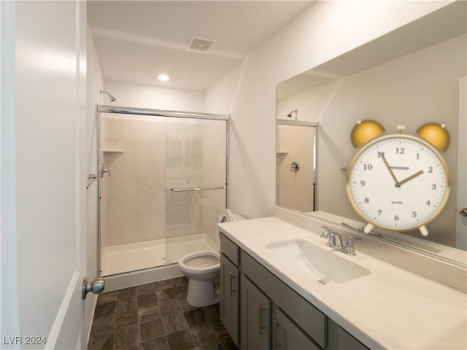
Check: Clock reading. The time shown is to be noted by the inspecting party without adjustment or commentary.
1:55
